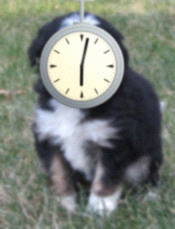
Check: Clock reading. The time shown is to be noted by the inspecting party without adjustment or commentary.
6:02
